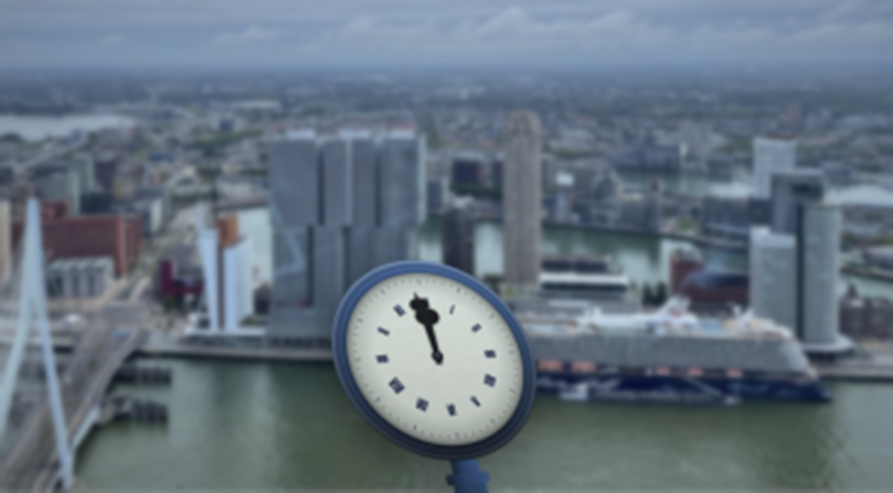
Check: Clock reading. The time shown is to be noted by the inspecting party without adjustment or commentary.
11:59
